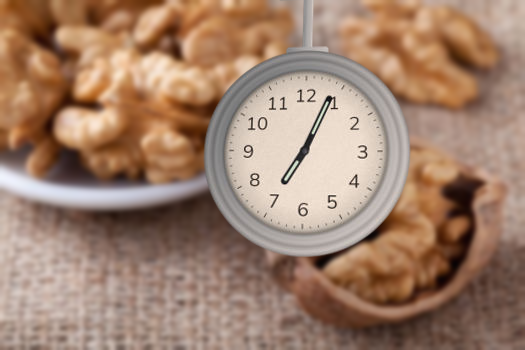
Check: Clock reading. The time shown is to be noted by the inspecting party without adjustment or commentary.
7:04
